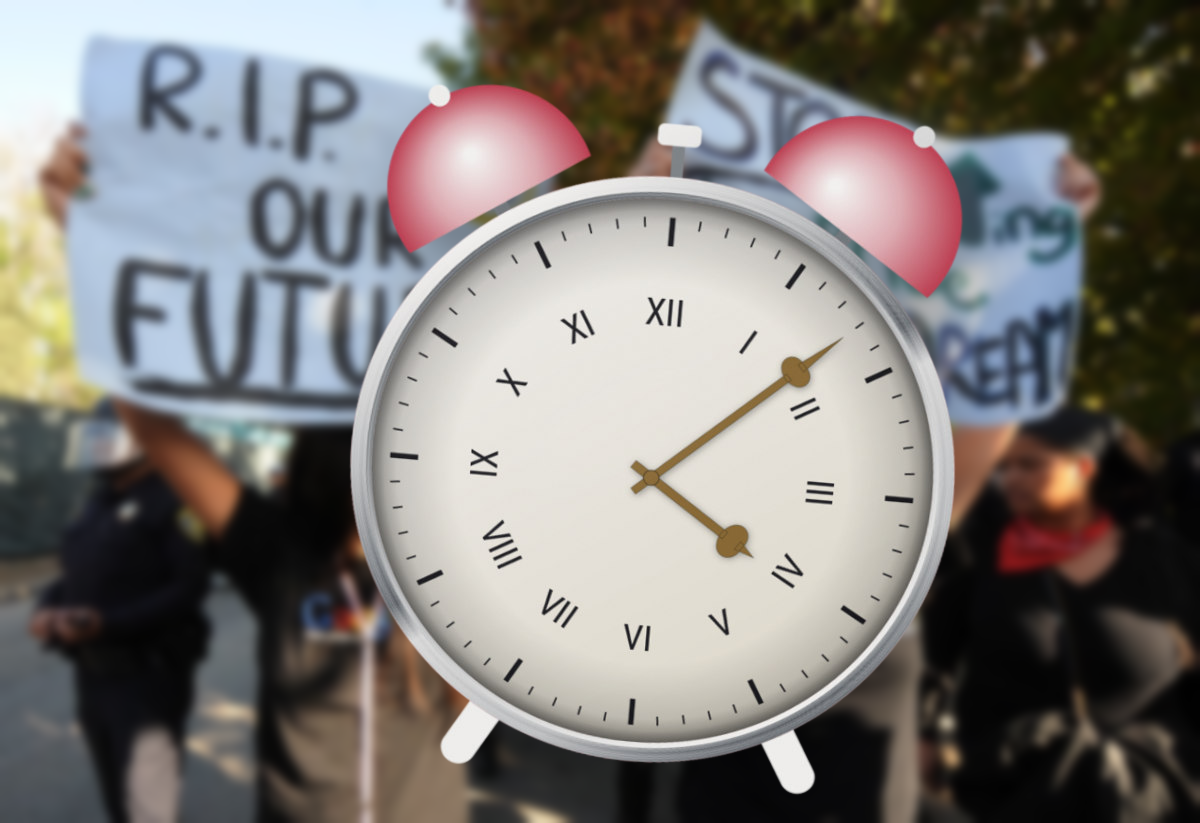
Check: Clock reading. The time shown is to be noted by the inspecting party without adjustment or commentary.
4:08
